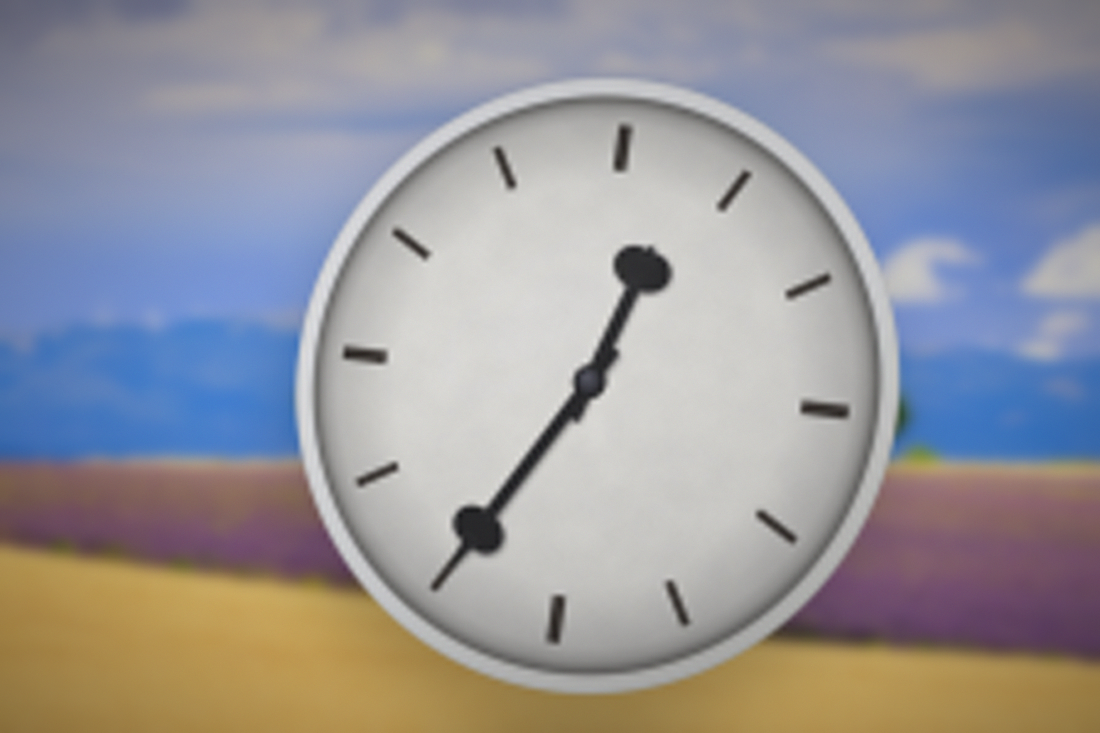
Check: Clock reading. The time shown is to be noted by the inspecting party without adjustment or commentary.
12:35
